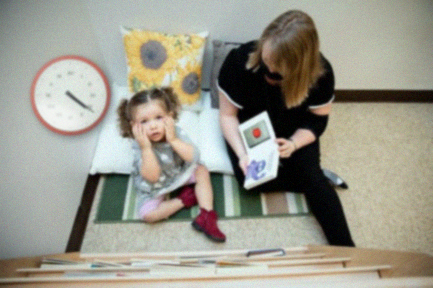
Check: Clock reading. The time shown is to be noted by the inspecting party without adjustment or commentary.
4:21
